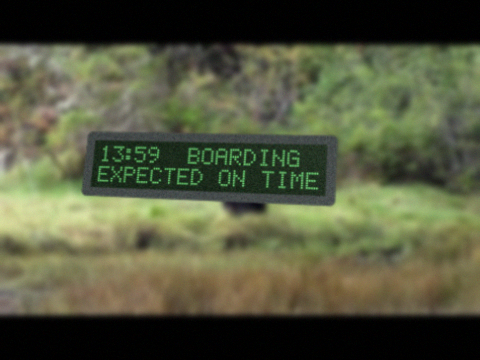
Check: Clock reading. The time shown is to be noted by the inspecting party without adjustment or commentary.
13:59
